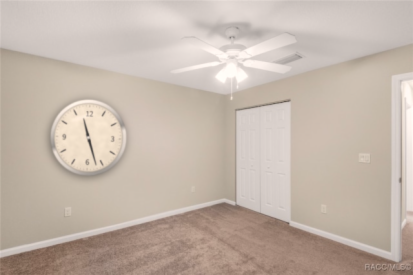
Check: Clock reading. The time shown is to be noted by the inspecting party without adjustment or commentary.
11:27
